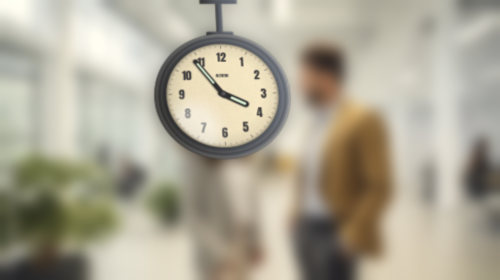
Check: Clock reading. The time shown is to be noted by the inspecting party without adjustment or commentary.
3:54
